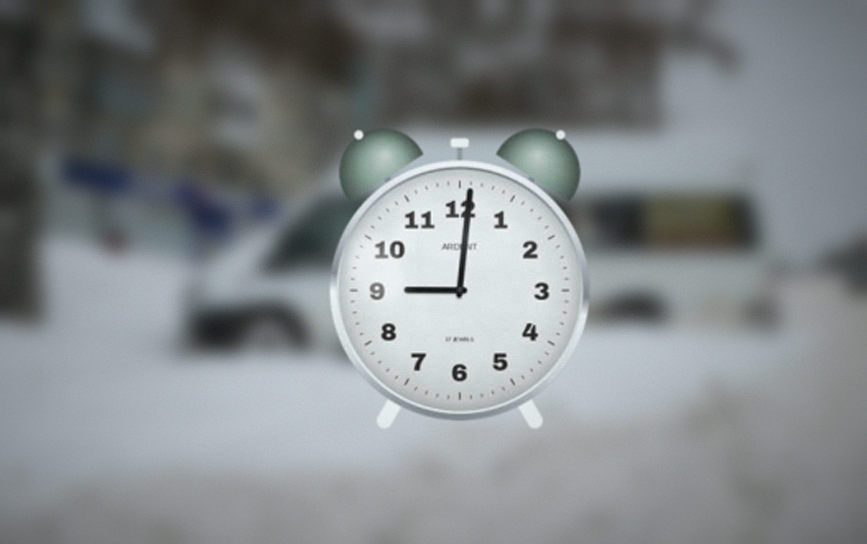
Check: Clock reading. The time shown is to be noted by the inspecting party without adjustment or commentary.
9:01
